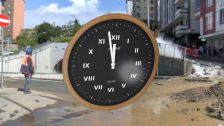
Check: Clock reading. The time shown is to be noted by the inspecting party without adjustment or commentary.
11:58
